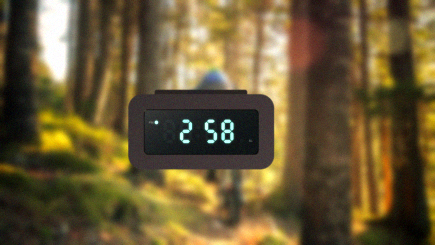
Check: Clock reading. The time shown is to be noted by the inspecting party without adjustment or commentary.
2:58
